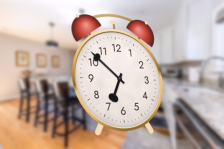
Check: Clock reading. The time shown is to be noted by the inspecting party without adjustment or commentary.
6:52
